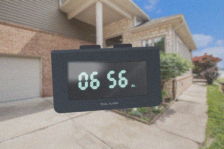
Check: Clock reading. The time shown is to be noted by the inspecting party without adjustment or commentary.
6:56
